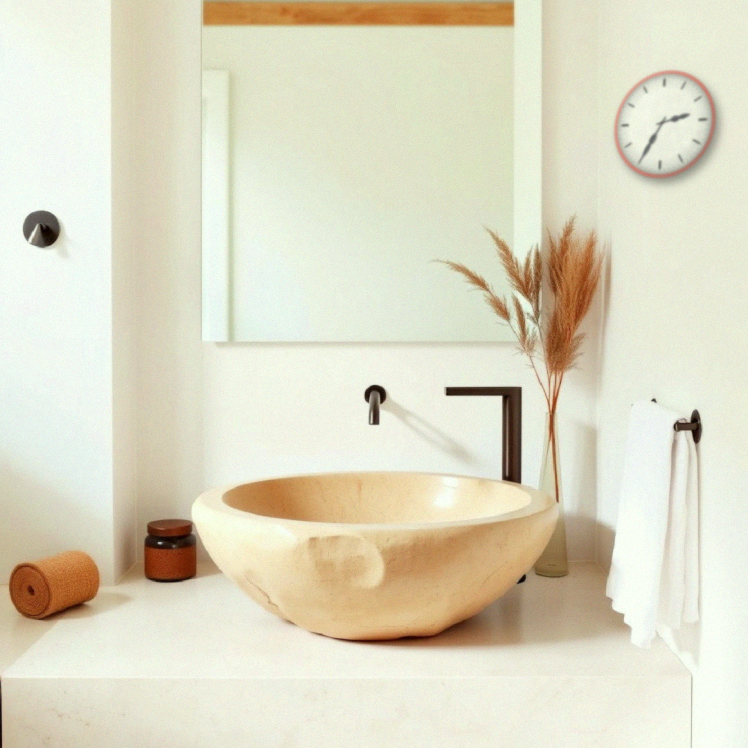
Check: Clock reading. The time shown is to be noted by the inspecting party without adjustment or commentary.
2:35
